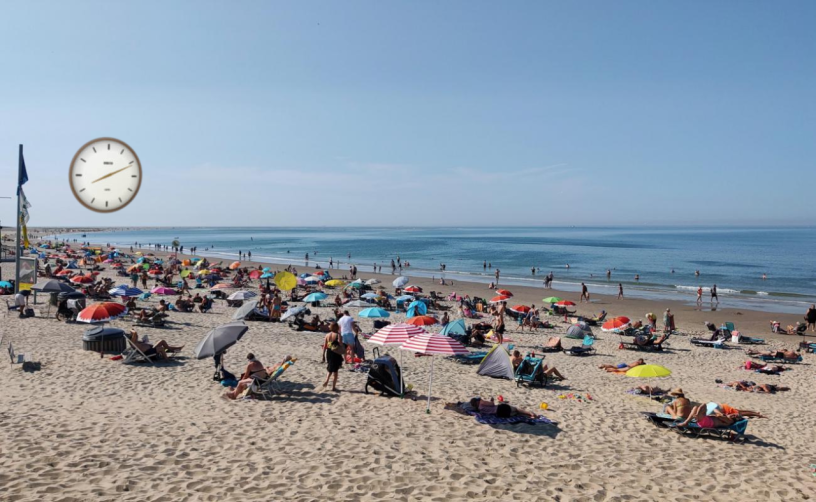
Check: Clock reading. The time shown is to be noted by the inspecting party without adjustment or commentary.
8:11
